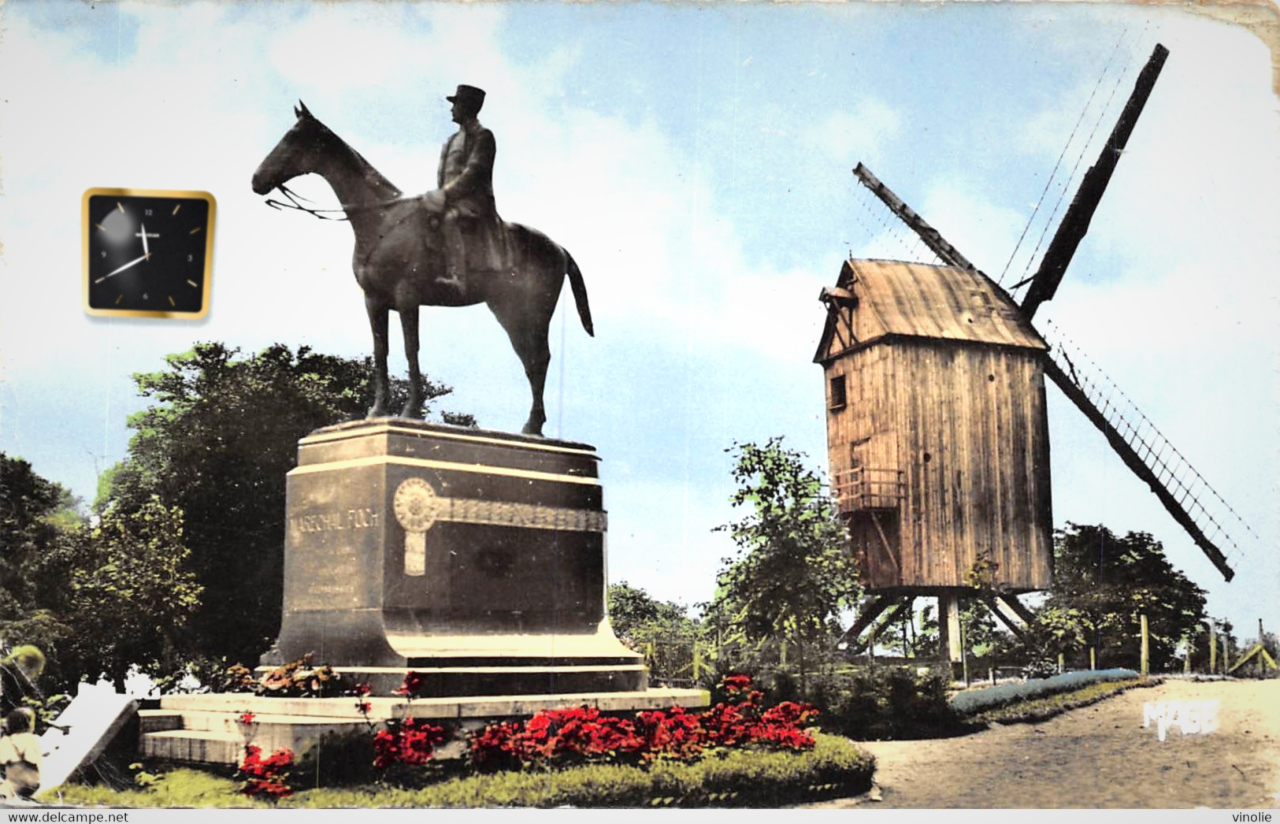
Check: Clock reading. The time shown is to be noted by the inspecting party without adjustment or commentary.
11:40
